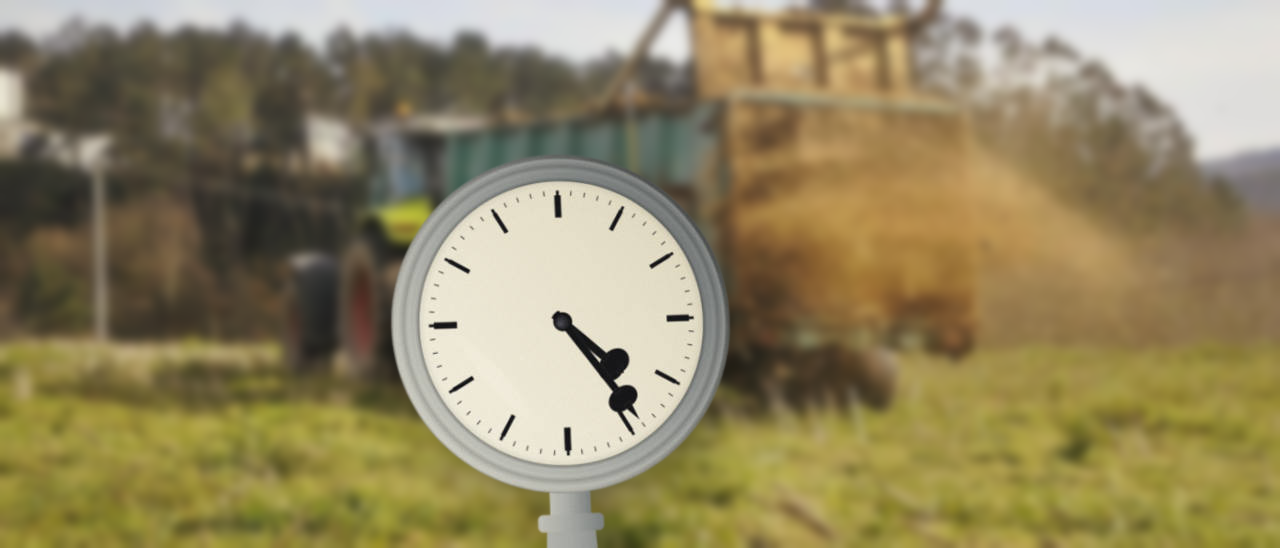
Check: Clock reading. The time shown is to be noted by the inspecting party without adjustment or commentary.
4:24
